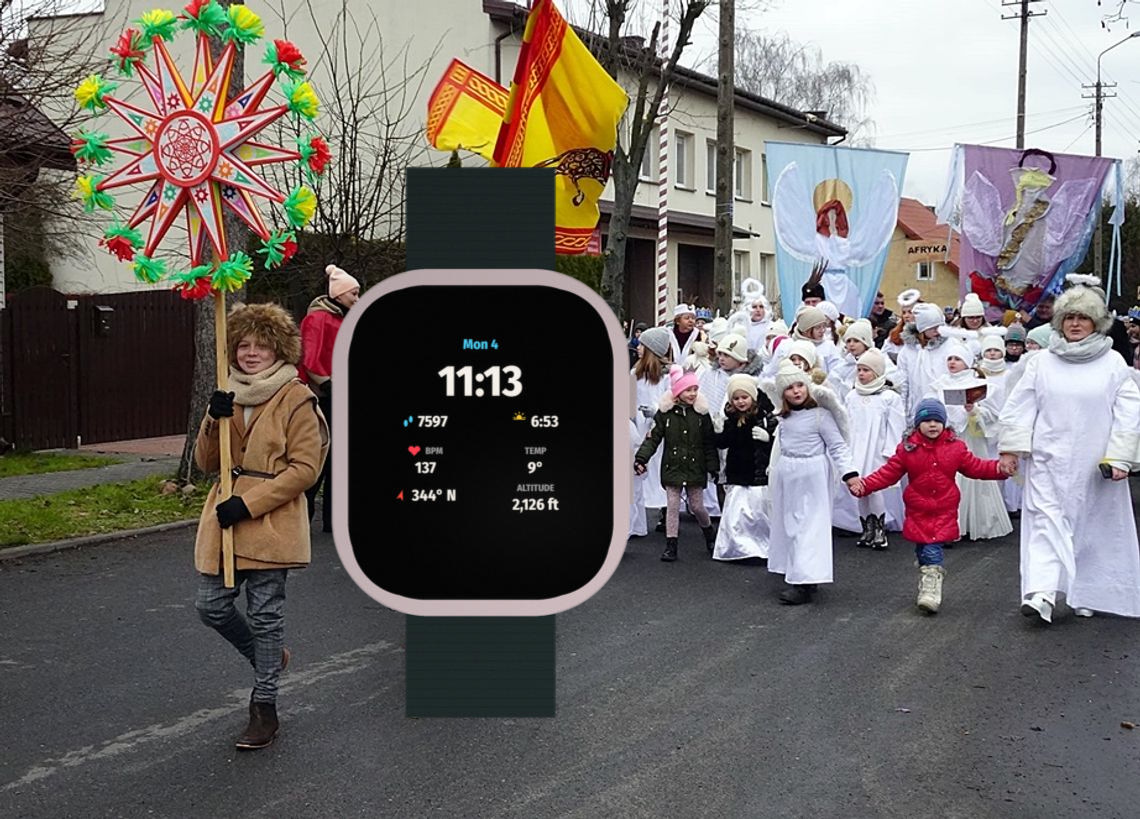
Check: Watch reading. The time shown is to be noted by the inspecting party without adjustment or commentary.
11:13
